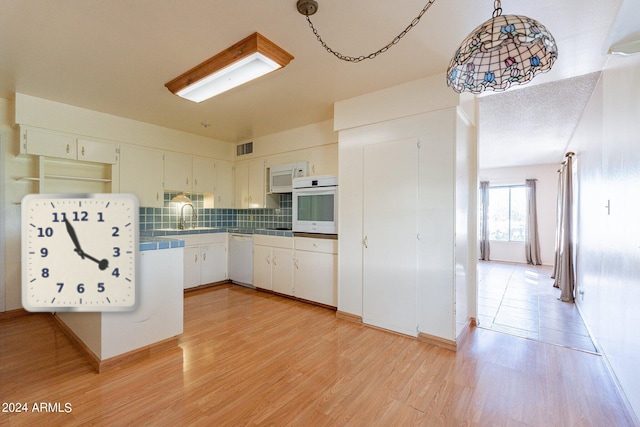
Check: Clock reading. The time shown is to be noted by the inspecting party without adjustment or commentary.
3:56
